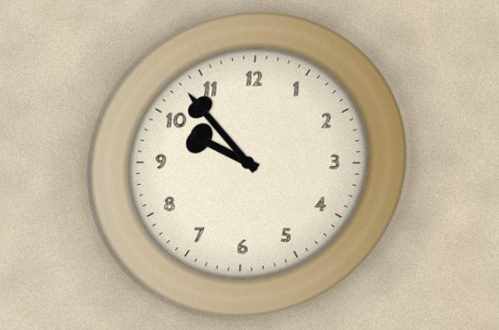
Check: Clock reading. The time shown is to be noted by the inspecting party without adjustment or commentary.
9:53
